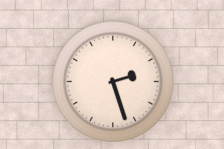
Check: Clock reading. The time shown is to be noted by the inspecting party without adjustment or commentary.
2:27
